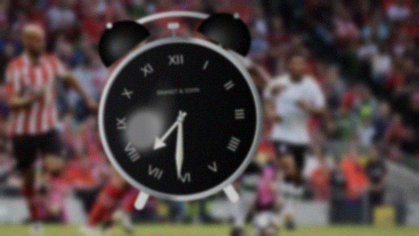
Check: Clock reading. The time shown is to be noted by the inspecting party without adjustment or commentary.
7:31
